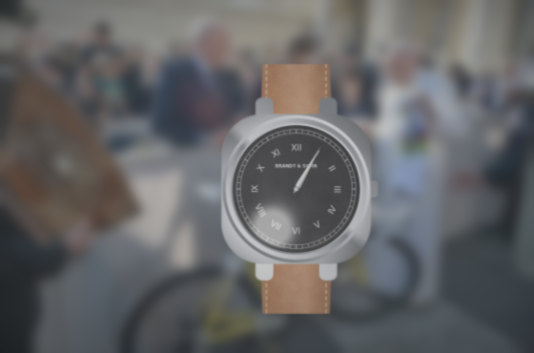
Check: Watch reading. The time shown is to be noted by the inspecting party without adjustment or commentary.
1:05
